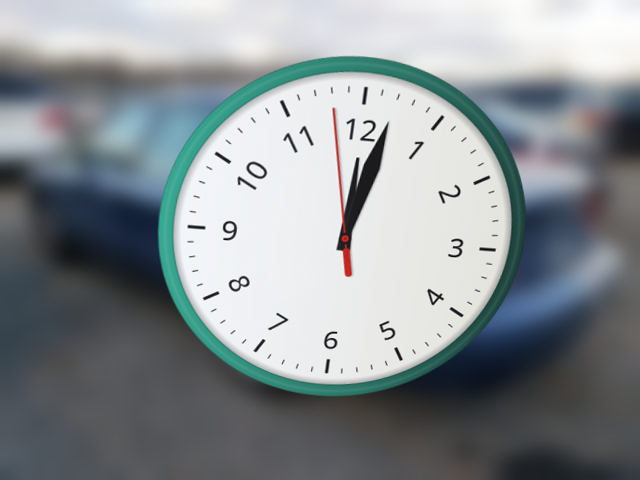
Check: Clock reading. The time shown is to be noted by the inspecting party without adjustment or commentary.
12:01:58
